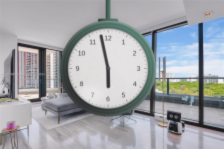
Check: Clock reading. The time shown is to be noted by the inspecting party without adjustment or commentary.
5:58
